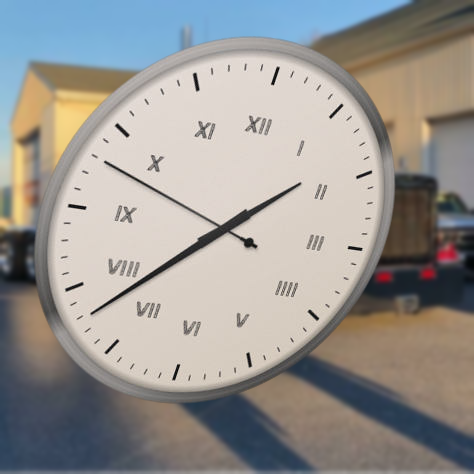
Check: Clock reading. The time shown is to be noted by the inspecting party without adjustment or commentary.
1:37:48
